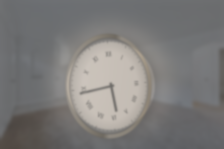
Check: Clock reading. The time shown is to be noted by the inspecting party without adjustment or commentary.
5:44
